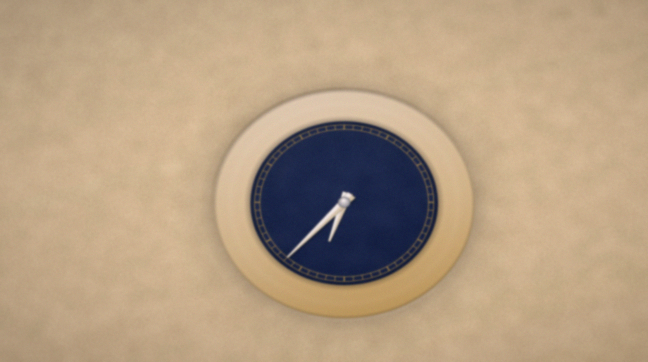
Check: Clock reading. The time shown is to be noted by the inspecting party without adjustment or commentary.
6:37
